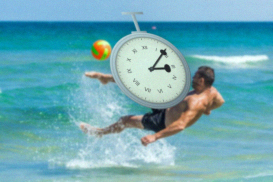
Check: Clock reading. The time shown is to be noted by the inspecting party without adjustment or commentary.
3:08
